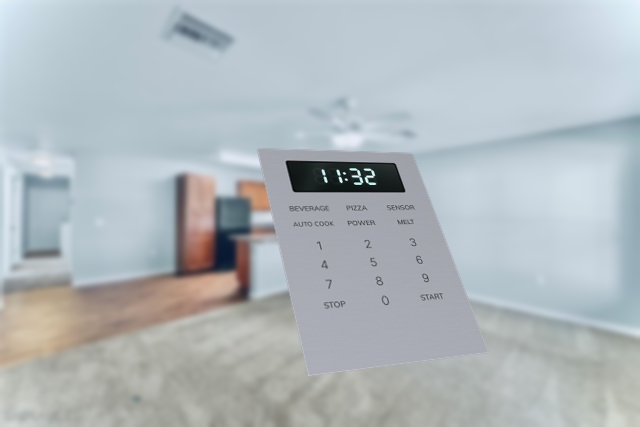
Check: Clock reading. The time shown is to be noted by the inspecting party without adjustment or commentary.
11:32
